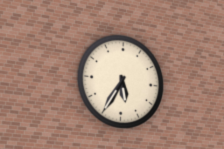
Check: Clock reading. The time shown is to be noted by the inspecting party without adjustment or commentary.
5:35
